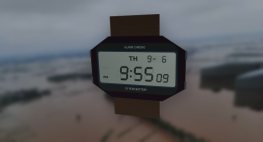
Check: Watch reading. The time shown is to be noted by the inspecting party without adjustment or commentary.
9:55:09
